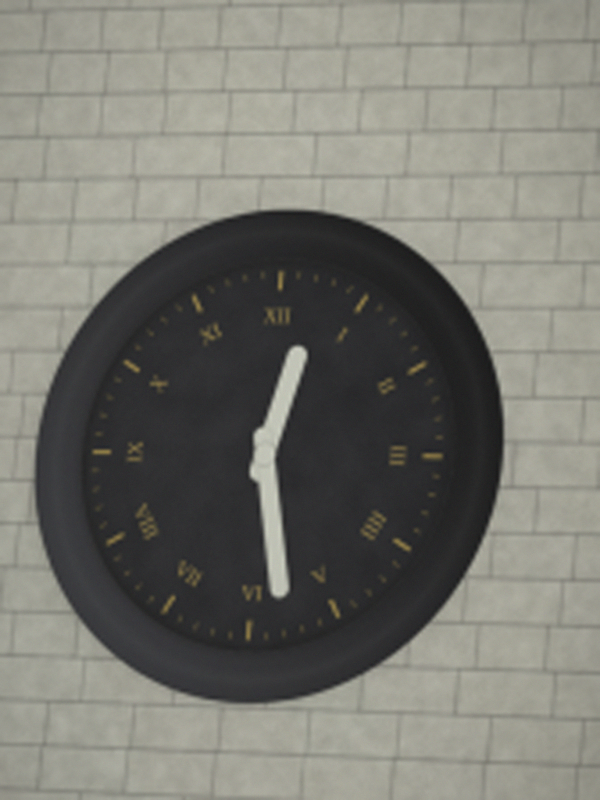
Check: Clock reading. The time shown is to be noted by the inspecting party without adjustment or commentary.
12:28
